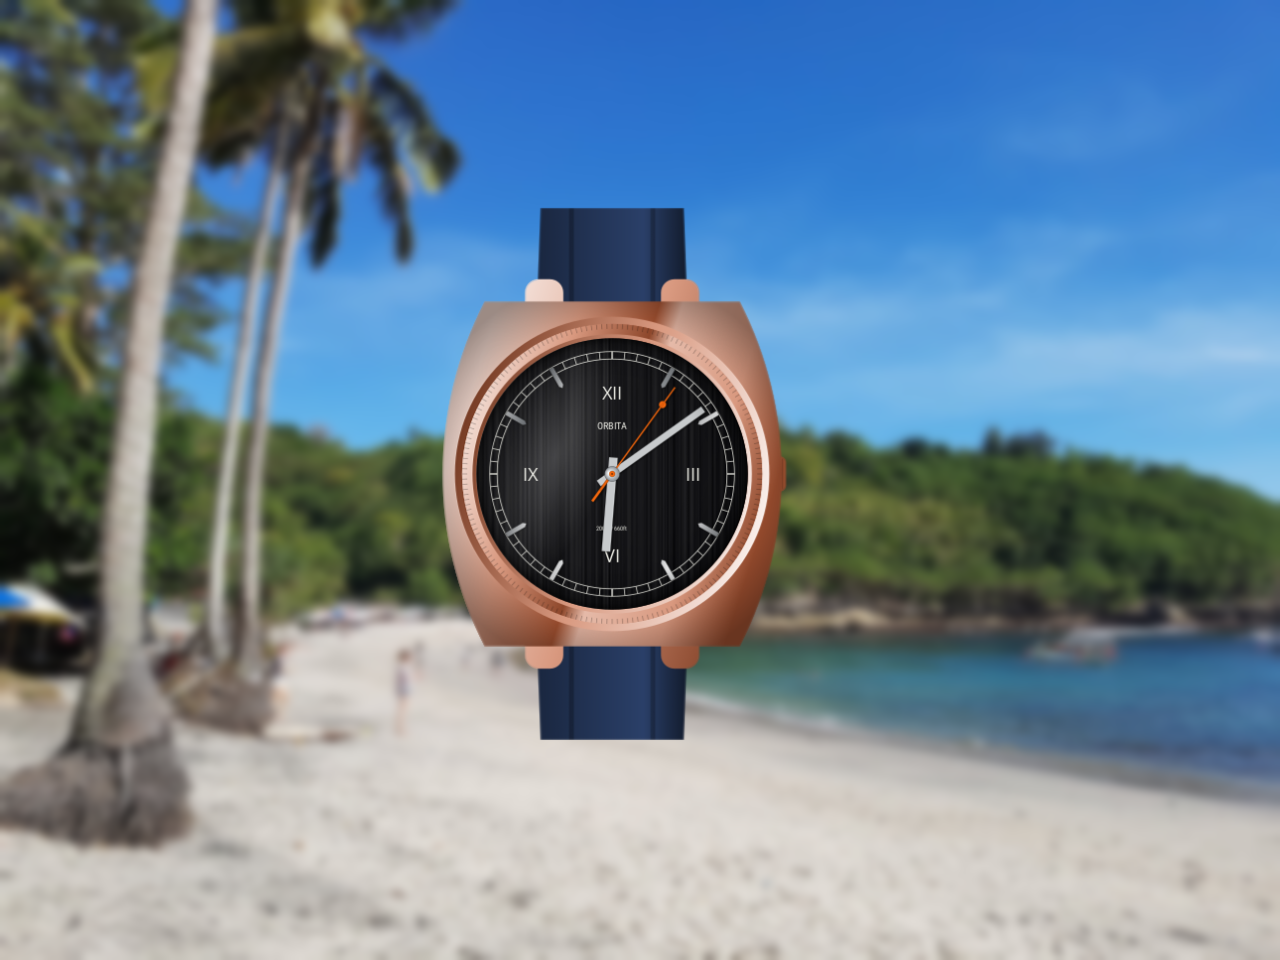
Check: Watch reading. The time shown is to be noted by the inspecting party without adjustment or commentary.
6:09:06
